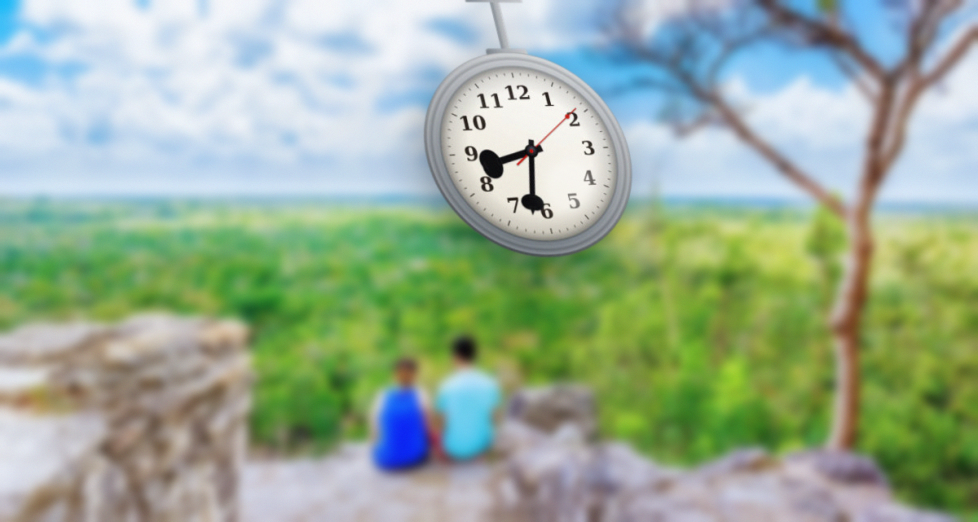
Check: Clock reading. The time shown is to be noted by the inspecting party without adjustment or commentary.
8:32:09
